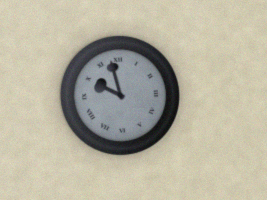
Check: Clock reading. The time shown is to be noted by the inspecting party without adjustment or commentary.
9:58
